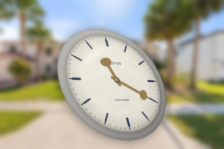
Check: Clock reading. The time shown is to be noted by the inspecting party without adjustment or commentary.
11:20
